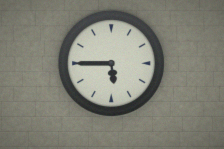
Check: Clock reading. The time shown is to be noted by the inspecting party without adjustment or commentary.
5:45
